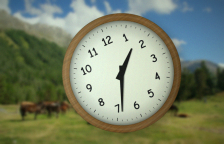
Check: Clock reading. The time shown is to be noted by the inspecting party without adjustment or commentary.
1:34
